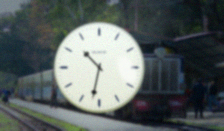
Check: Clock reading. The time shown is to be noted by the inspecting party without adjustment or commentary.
10:32
